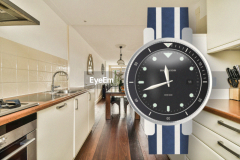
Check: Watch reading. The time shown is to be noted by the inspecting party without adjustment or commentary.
11:42
